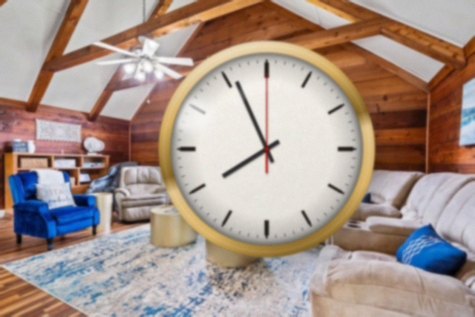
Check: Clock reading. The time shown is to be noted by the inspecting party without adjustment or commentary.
7:56:00
